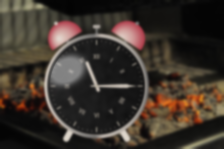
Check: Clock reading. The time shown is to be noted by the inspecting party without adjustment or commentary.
11:15
